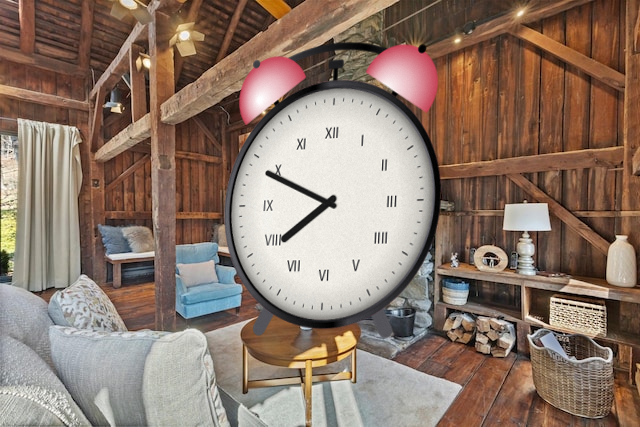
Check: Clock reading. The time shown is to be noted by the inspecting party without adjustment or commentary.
7:49
